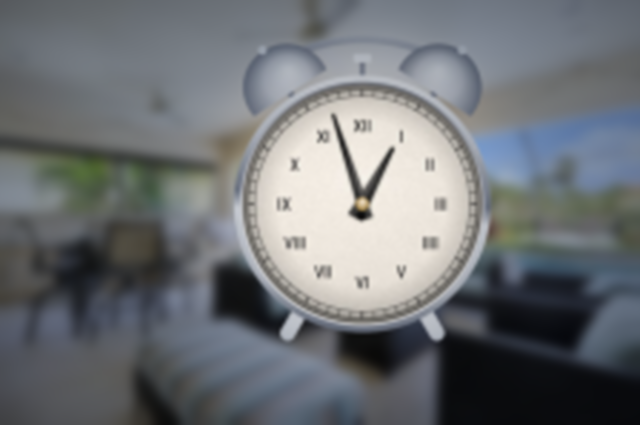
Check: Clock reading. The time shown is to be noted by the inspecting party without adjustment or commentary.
12:57
